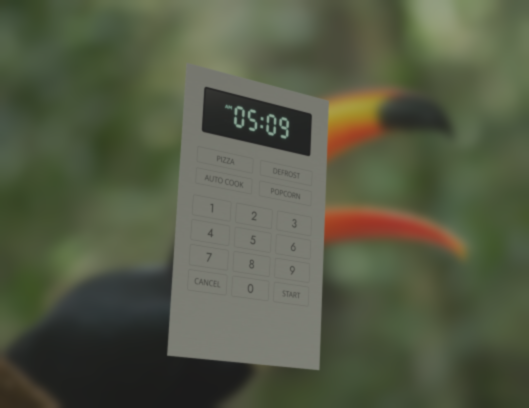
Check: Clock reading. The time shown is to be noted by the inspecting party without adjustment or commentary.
5:09
